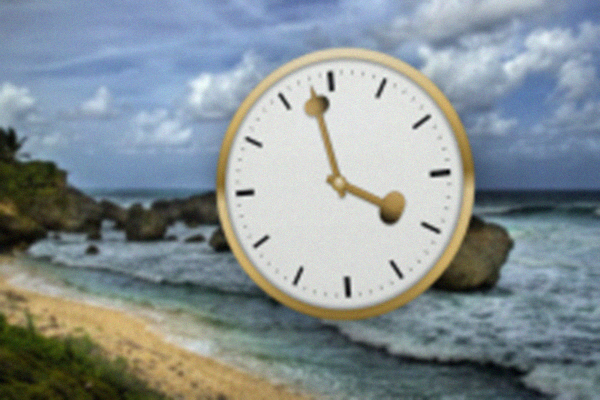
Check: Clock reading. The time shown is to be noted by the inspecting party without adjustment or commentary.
3:58
